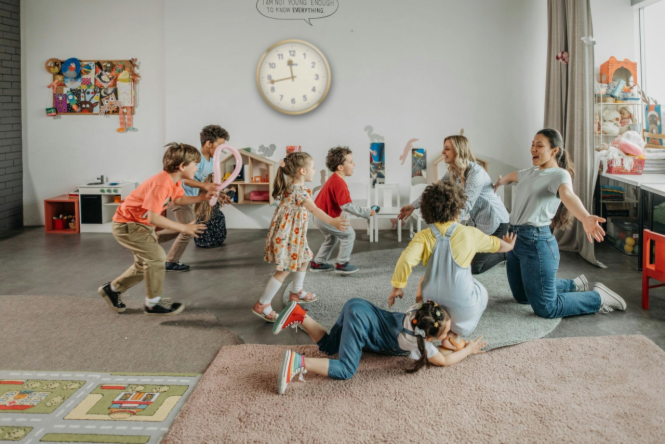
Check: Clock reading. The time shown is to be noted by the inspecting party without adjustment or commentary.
11:43
